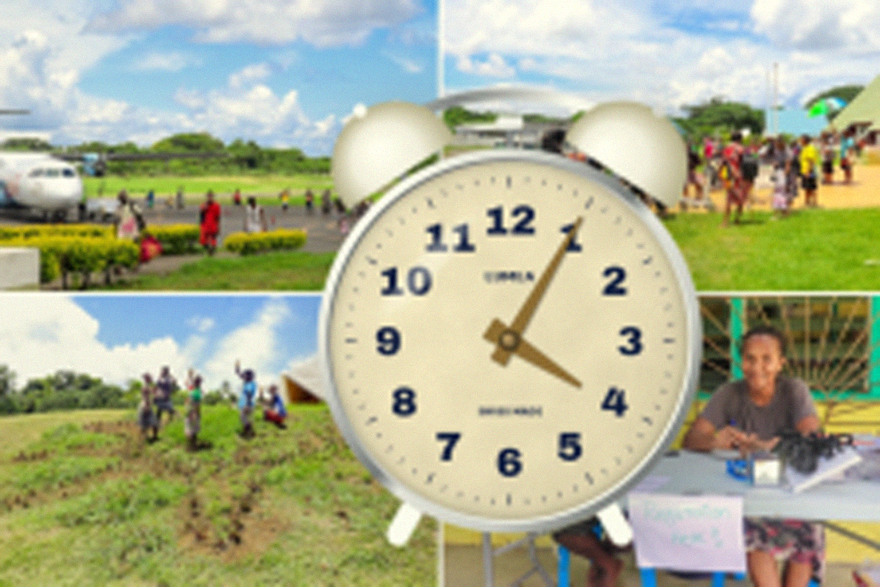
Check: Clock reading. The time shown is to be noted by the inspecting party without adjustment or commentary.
4:05
